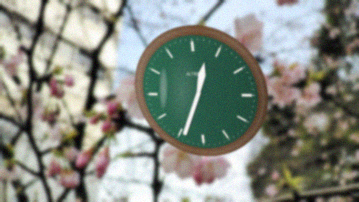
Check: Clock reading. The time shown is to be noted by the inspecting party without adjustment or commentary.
12:34
